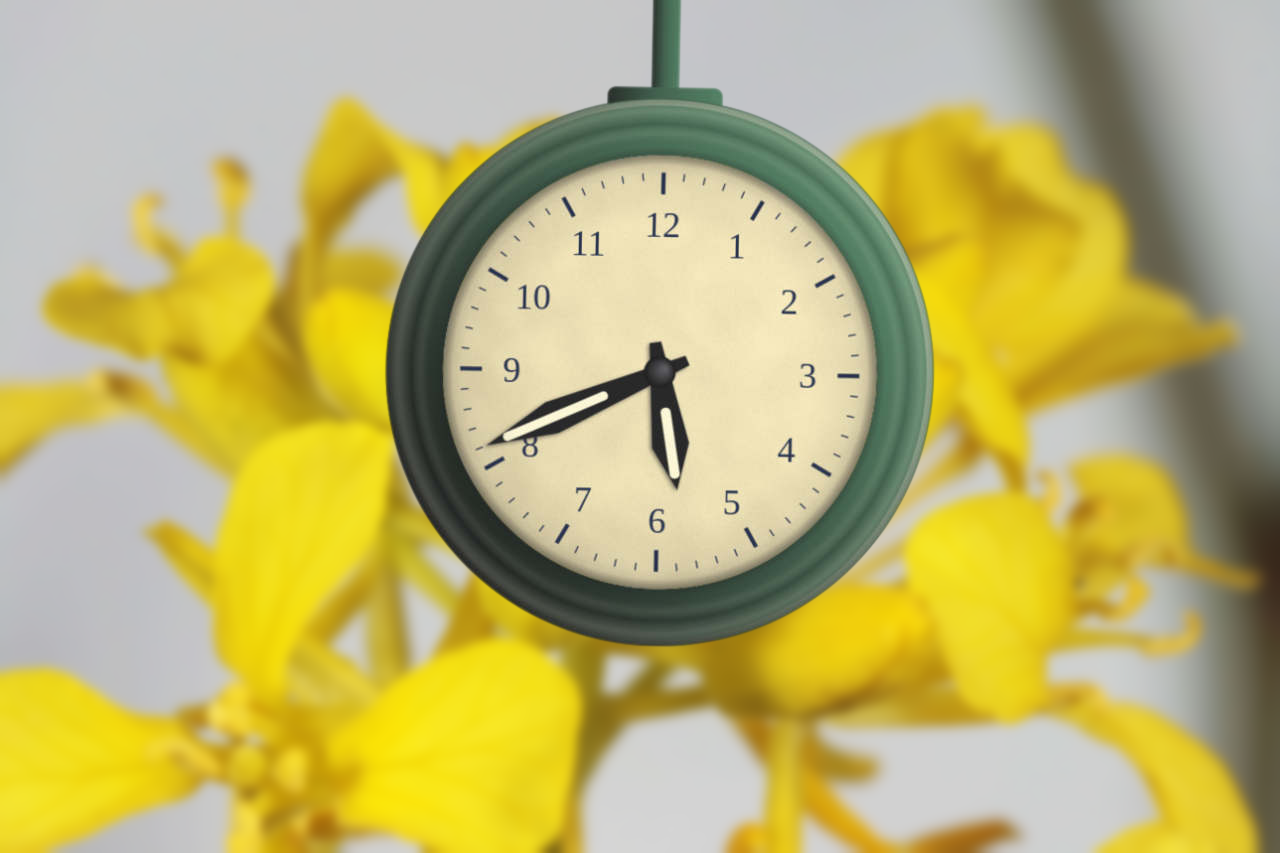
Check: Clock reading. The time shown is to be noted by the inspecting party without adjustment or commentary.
5:41
